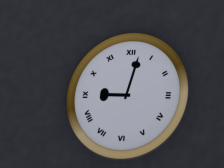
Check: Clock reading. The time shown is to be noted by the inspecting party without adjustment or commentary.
9:02
